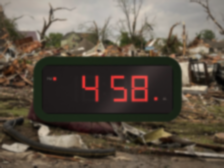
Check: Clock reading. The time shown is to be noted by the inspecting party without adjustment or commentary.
4:58
